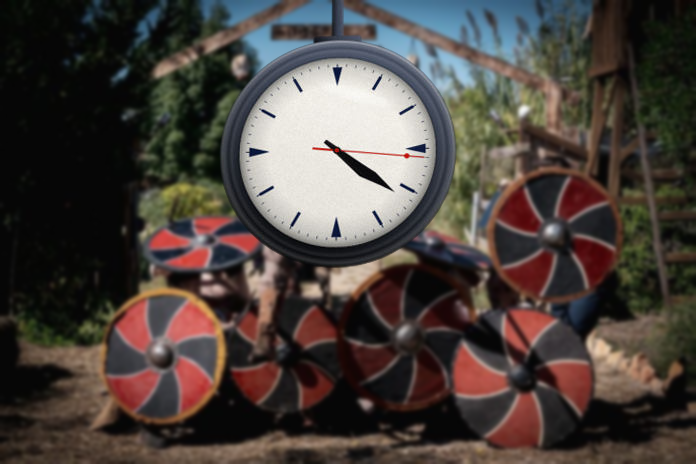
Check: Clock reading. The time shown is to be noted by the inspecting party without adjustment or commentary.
4:21:16
